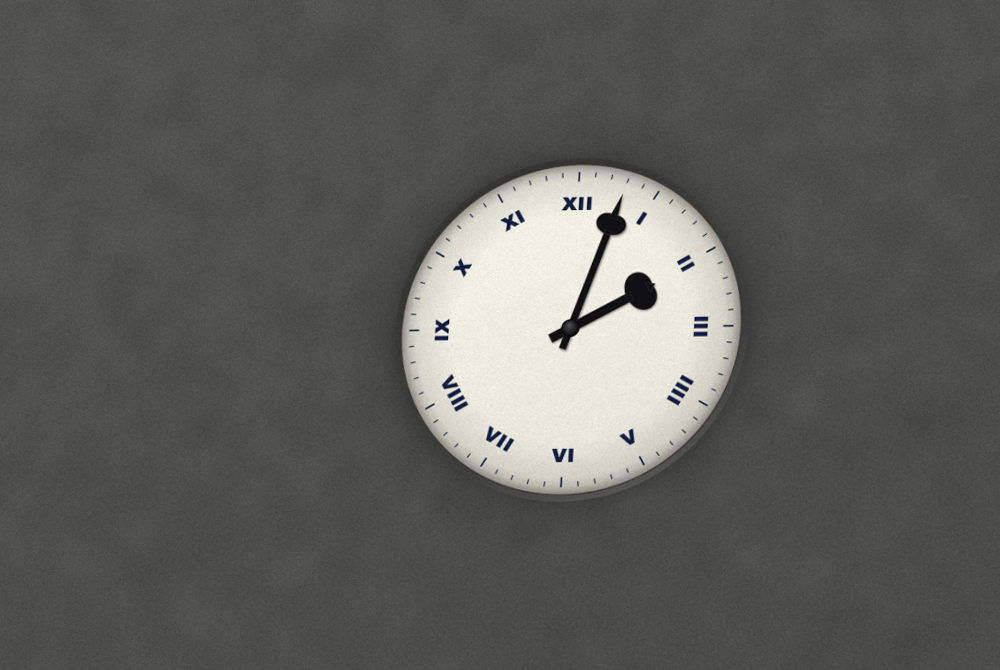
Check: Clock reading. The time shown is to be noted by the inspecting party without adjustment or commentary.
2:03
